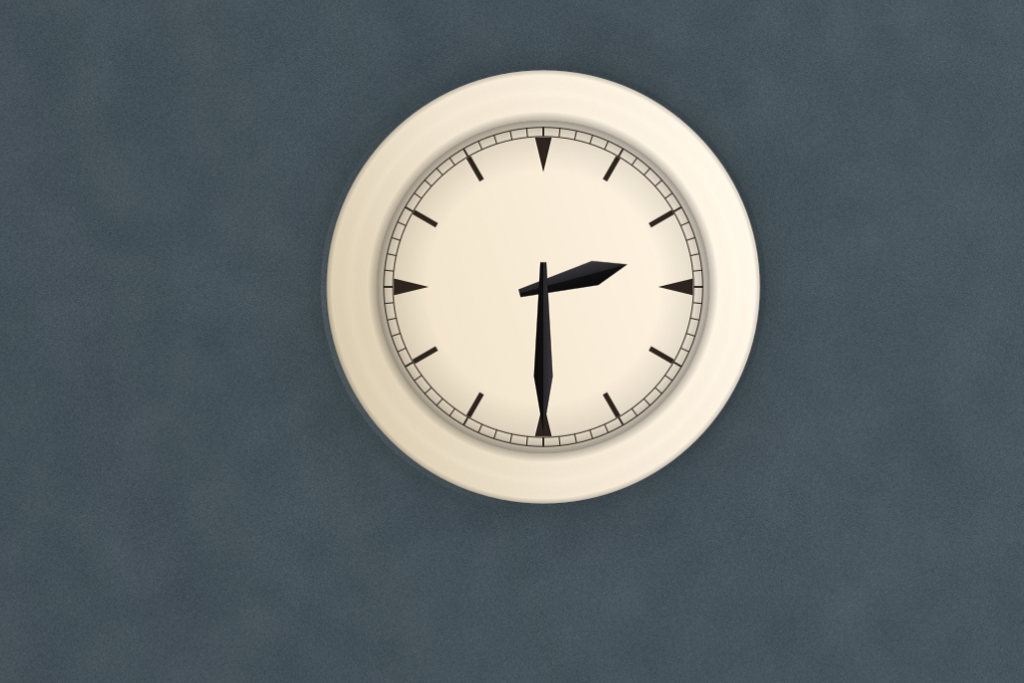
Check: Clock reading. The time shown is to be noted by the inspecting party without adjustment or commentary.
2:30
